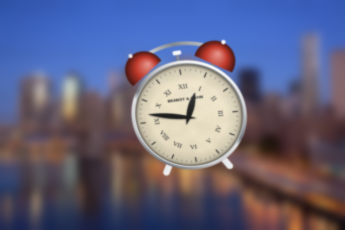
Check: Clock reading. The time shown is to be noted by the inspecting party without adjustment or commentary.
12:47
